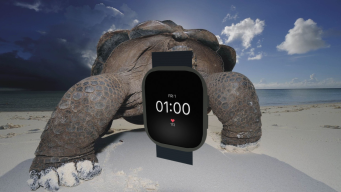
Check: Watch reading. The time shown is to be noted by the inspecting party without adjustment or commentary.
1:00
